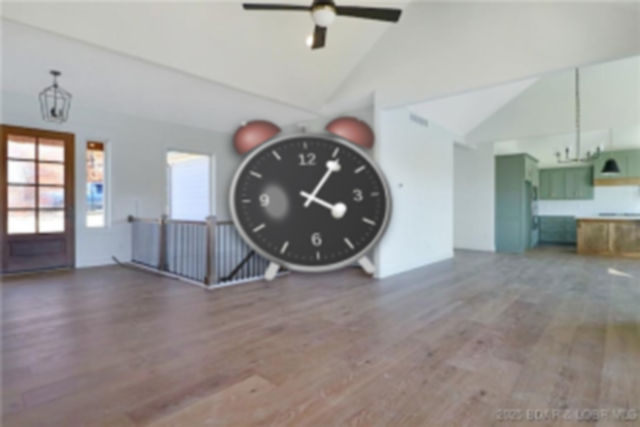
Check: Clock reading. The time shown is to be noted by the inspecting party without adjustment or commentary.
4:06
